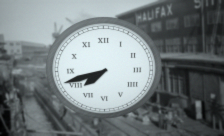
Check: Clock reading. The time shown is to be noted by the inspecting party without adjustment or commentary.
7:42
